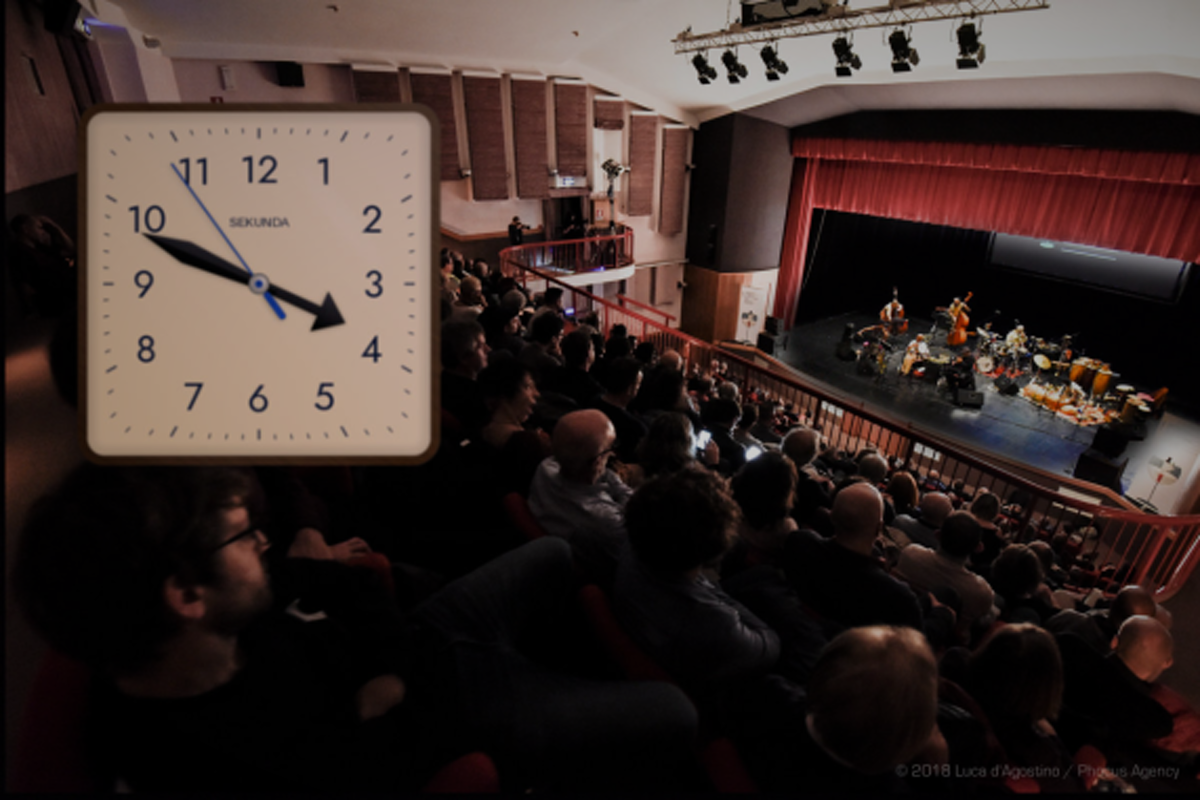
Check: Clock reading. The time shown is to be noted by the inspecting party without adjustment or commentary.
3:48:54
